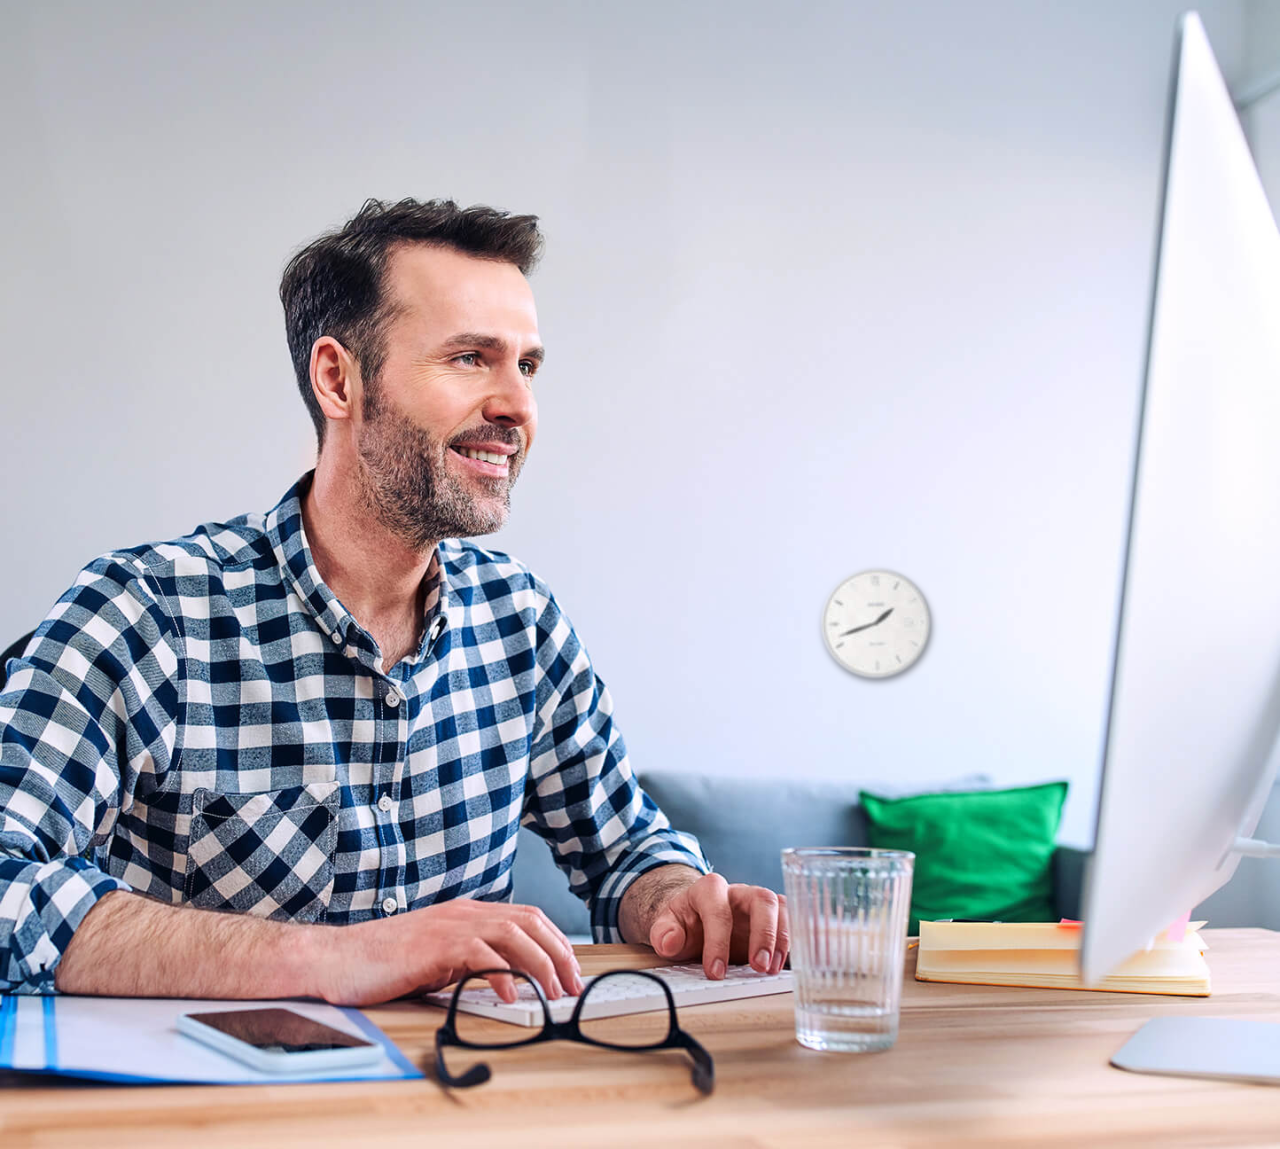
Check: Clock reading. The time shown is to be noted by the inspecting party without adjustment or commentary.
1:42
